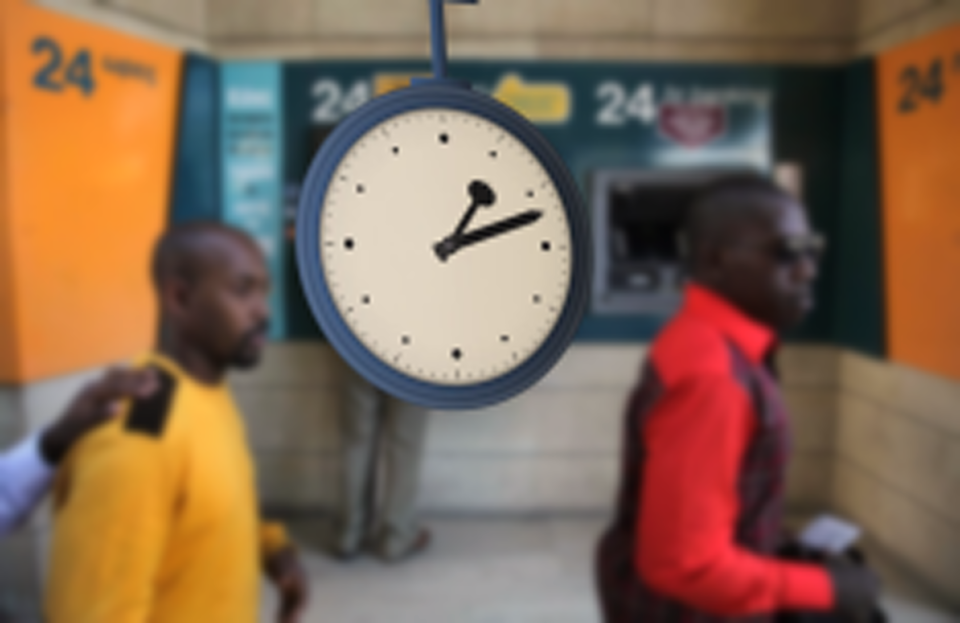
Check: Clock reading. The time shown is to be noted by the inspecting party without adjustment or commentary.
1:12
